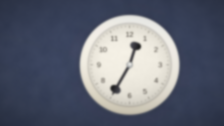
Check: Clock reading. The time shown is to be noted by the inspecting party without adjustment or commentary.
12:35
